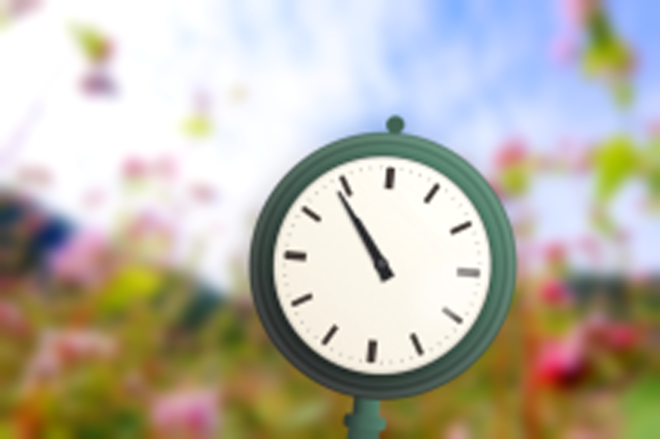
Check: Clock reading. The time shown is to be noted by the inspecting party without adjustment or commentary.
10:54
